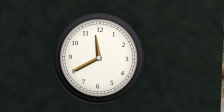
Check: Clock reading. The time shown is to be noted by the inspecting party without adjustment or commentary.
11:40
